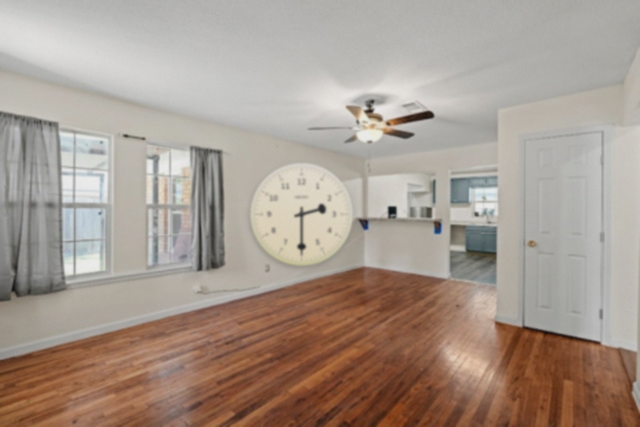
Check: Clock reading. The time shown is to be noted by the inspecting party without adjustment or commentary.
2:30
